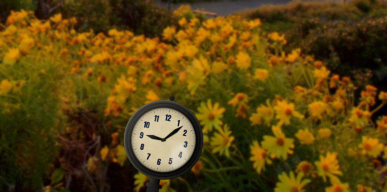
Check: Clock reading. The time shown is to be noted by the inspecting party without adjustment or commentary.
9:07
